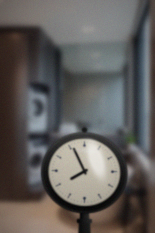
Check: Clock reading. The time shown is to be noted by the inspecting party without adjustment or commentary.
7:56
